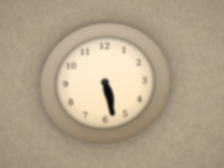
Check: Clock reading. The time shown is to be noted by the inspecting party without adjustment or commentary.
5:28
